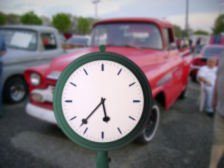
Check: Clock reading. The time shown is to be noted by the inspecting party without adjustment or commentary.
5:37
